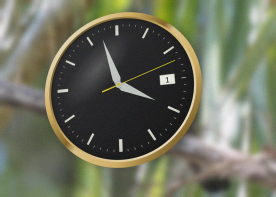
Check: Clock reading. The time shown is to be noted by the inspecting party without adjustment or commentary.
3:57:12
